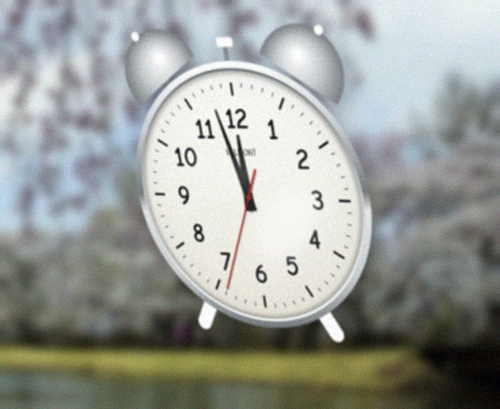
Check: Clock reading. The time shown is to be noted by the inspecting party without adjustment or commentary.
11:57:34
